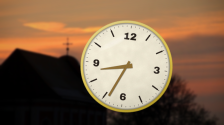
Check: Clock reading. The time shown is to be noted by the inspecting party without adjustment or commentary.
8:34
